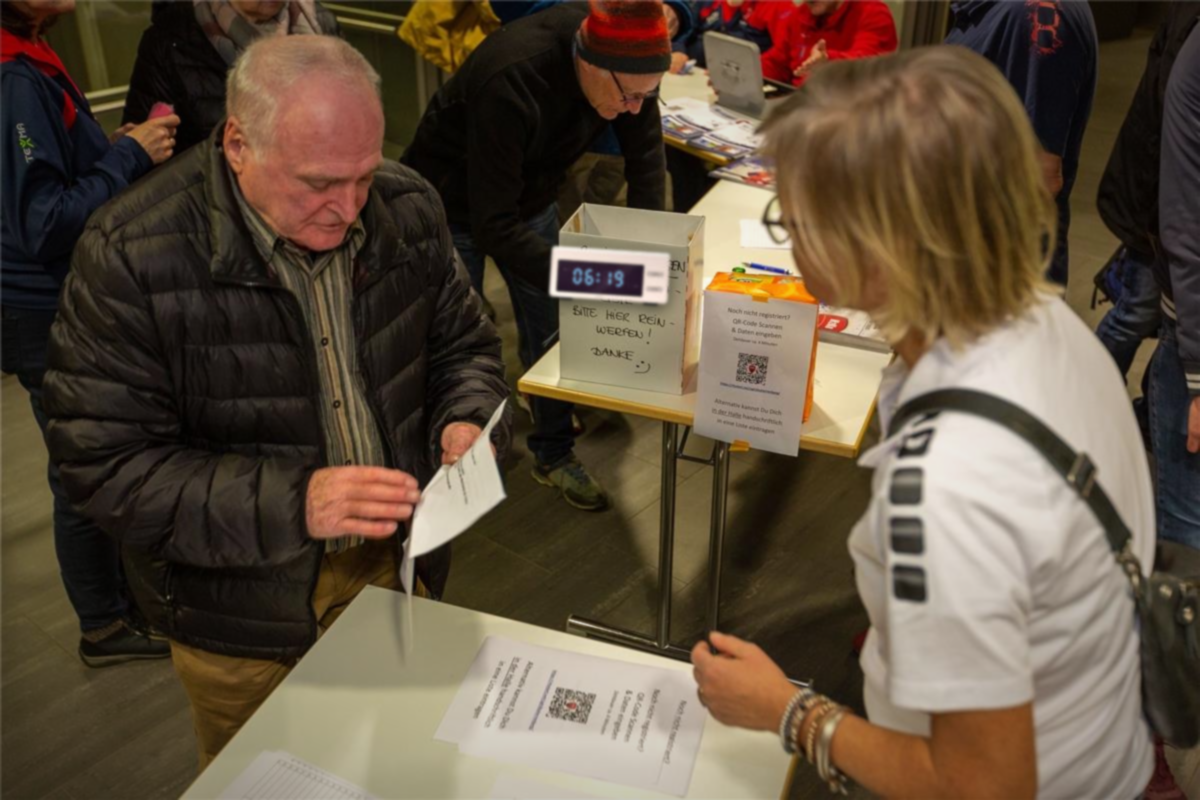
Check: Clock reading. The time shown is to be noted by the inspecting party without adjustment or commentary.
6:19
